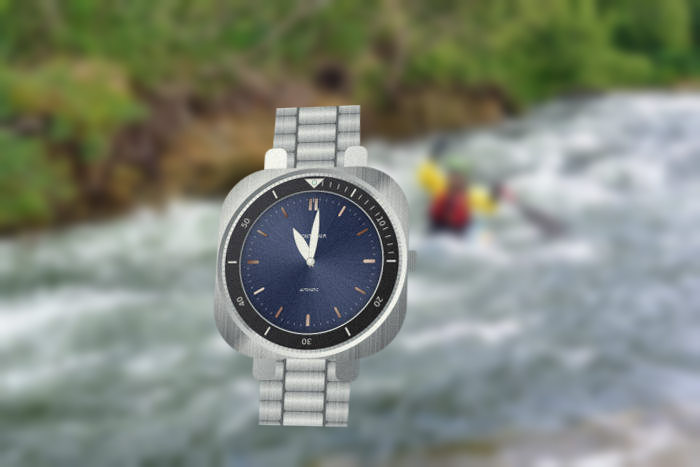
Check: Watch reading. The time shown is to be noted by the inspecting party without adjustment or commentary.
11:01
